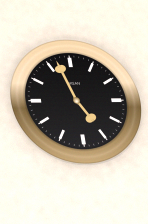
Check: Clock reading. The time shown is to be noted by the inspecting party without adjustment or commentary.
4:57
